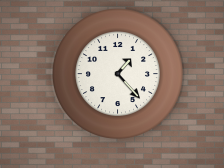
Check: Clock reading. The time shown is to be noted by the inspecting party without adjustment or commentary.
1:23
